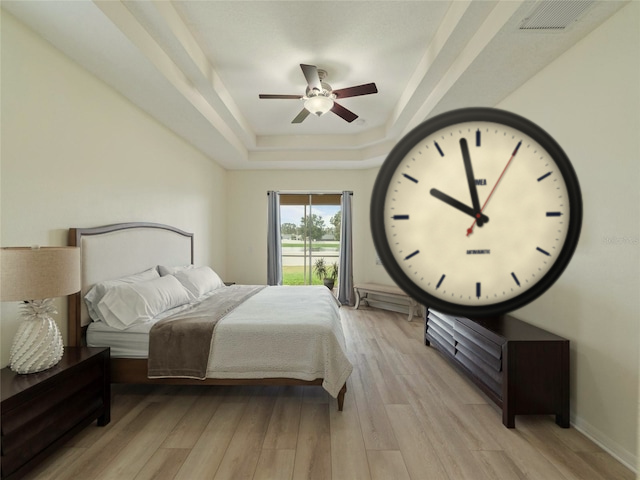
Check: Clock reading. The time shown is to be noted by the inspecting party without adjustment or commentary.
9:58:05
